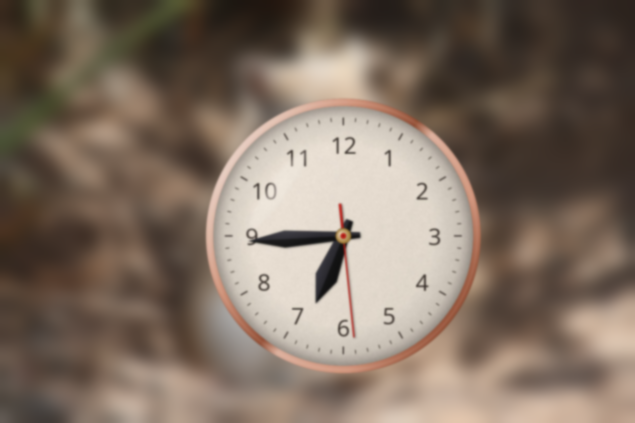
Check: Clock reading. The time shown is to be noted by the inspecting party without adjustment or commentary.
6:44:29
